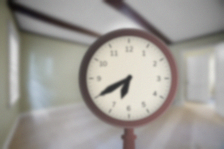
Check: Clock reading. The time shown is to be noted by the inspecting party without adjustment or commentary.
6:40
